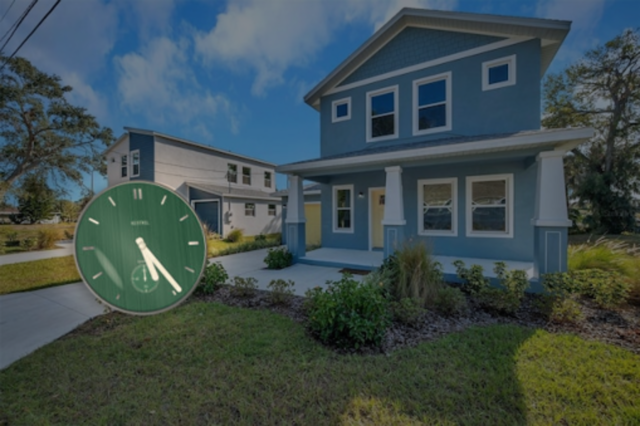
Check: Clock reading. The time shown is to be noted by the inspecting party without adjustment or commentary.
5:24
